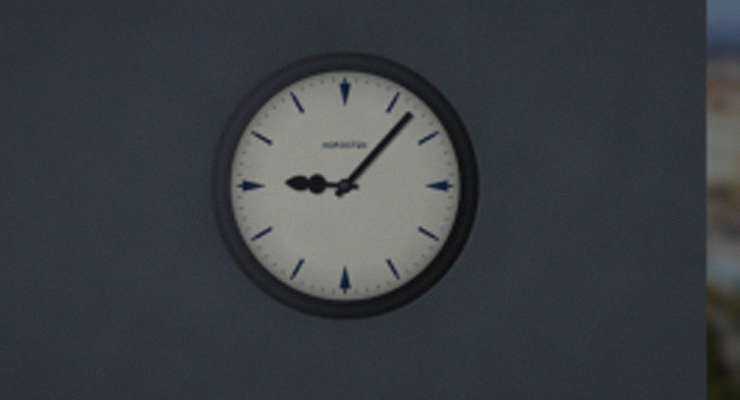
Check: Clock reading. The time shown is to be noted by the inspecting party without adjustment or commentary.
9:07
